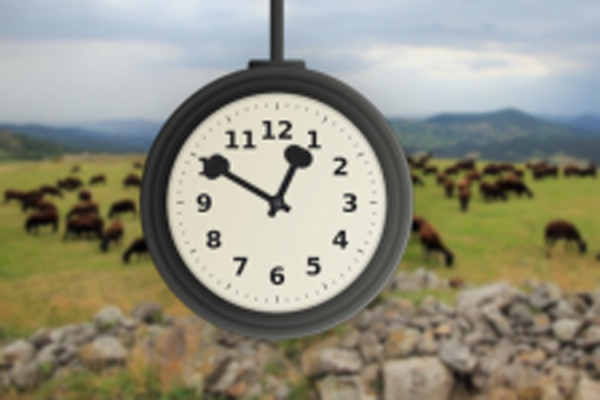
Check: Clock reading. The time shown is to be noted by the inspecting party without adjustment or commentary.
12:50
